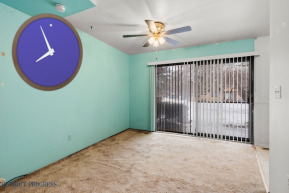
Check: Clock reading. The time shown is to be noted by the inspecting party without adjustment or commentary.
7:56
